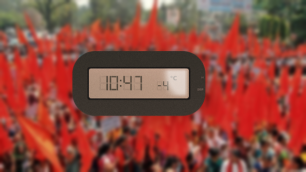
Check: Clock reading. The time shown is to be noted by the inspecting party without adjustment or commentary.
10:47
